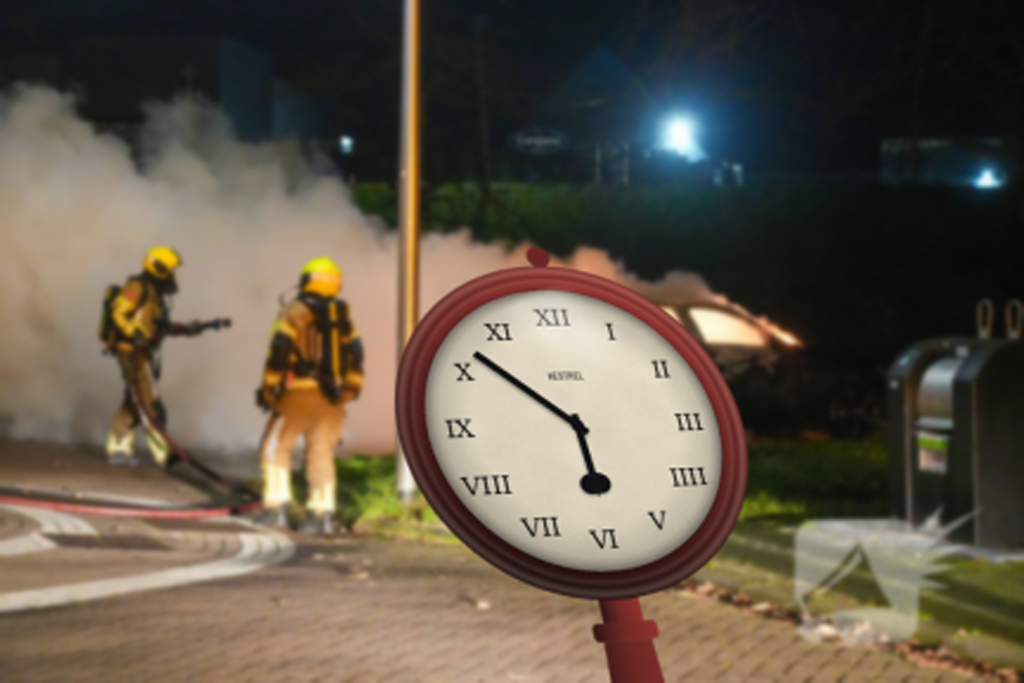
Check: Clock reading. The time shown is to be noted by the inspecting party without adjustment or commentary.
5:52
